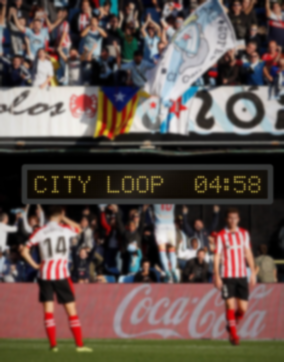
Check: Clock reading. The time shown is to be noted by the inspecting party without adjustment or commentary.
4:58
